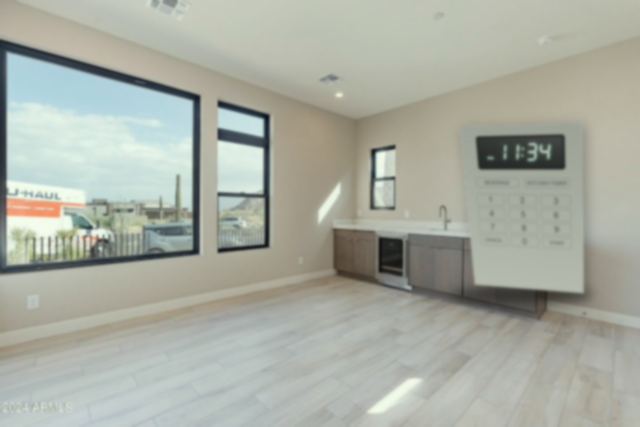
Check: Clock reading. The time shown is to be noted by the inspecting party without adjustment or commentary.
11:34
